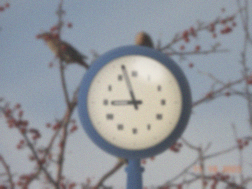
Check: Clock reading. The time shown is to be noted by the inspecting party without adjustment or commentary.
8:57
